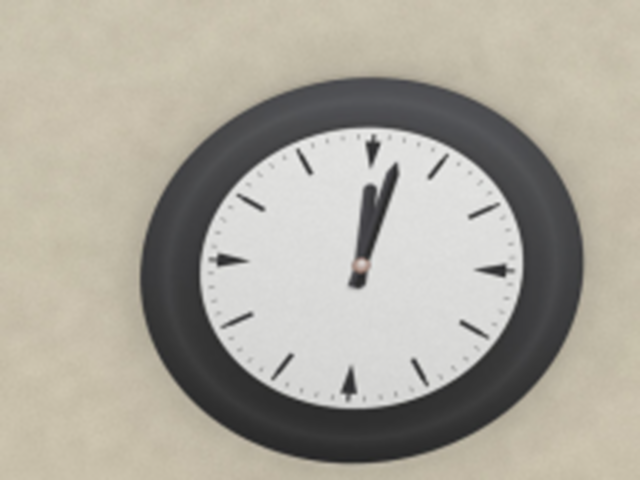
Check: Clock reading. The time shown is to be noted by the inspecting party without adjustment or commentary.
12:02
